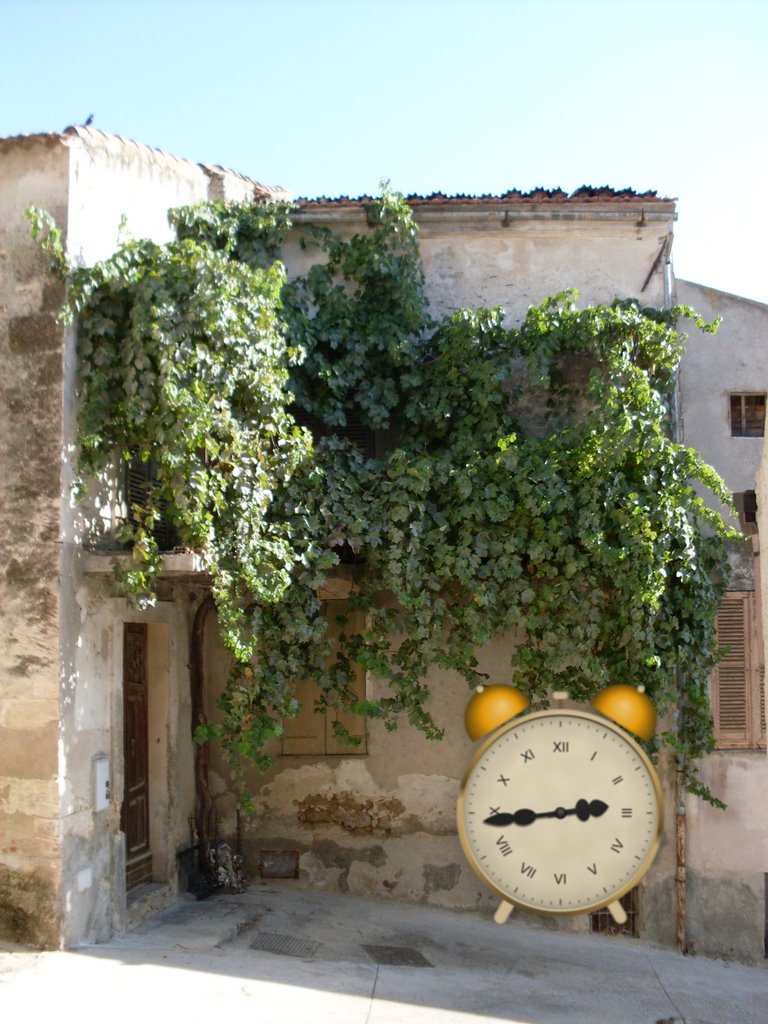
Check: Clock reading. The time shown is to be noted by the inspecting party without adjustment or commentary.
2:44
